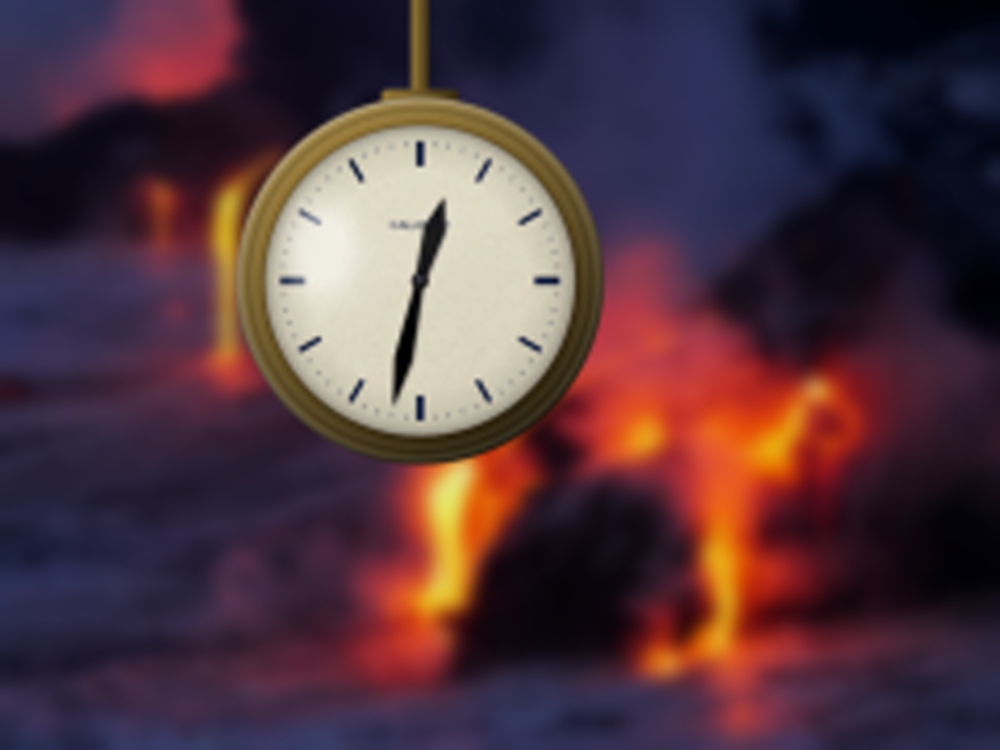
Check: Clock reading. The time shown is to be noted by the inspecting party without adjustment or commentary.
12:32
